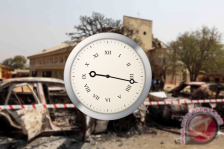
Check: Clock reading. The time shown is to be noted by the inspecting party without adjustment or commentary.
9:17
